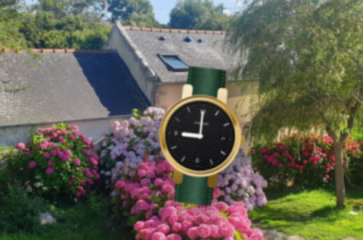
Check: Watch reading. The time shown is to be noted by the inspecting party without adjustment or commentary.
9:00
